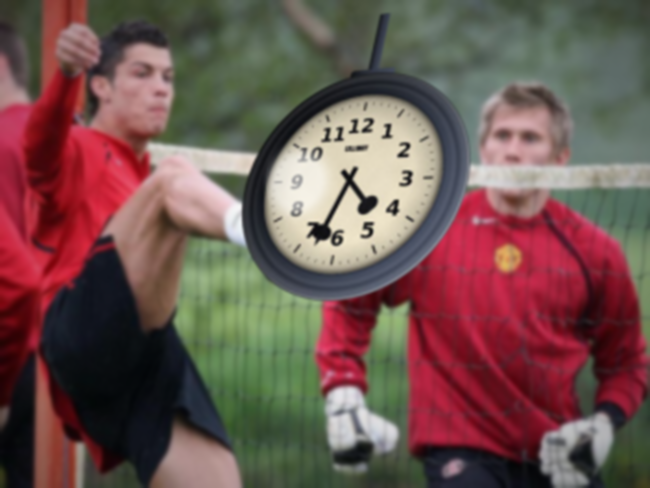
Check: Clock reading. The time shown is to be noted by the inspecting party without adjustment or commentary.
4:33
